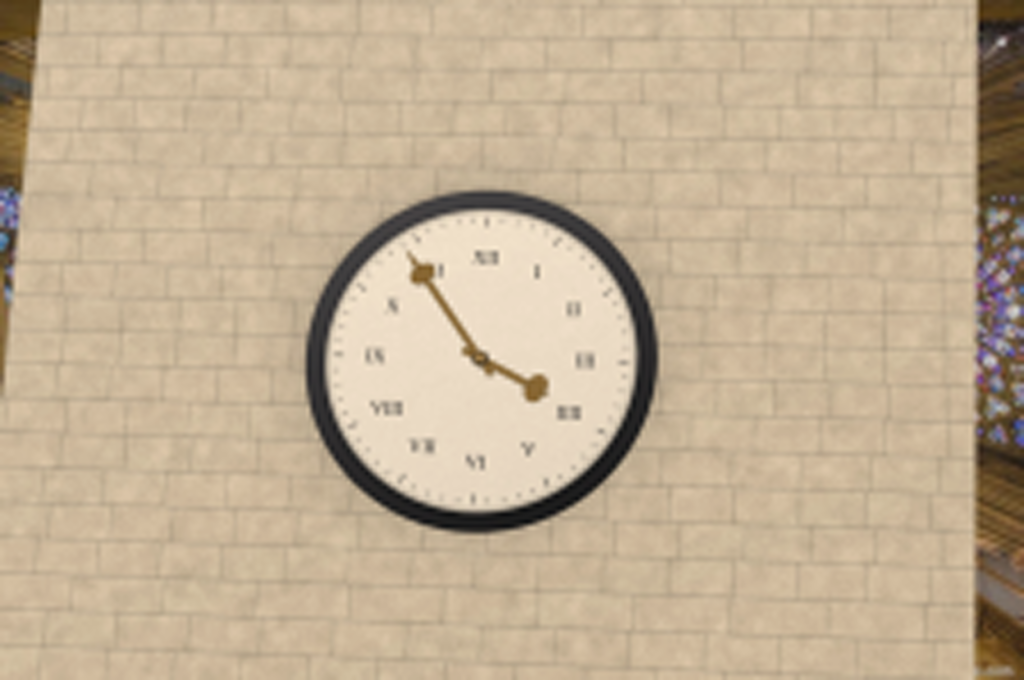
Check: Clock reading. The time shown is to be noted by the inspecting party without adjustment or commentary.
3:54
